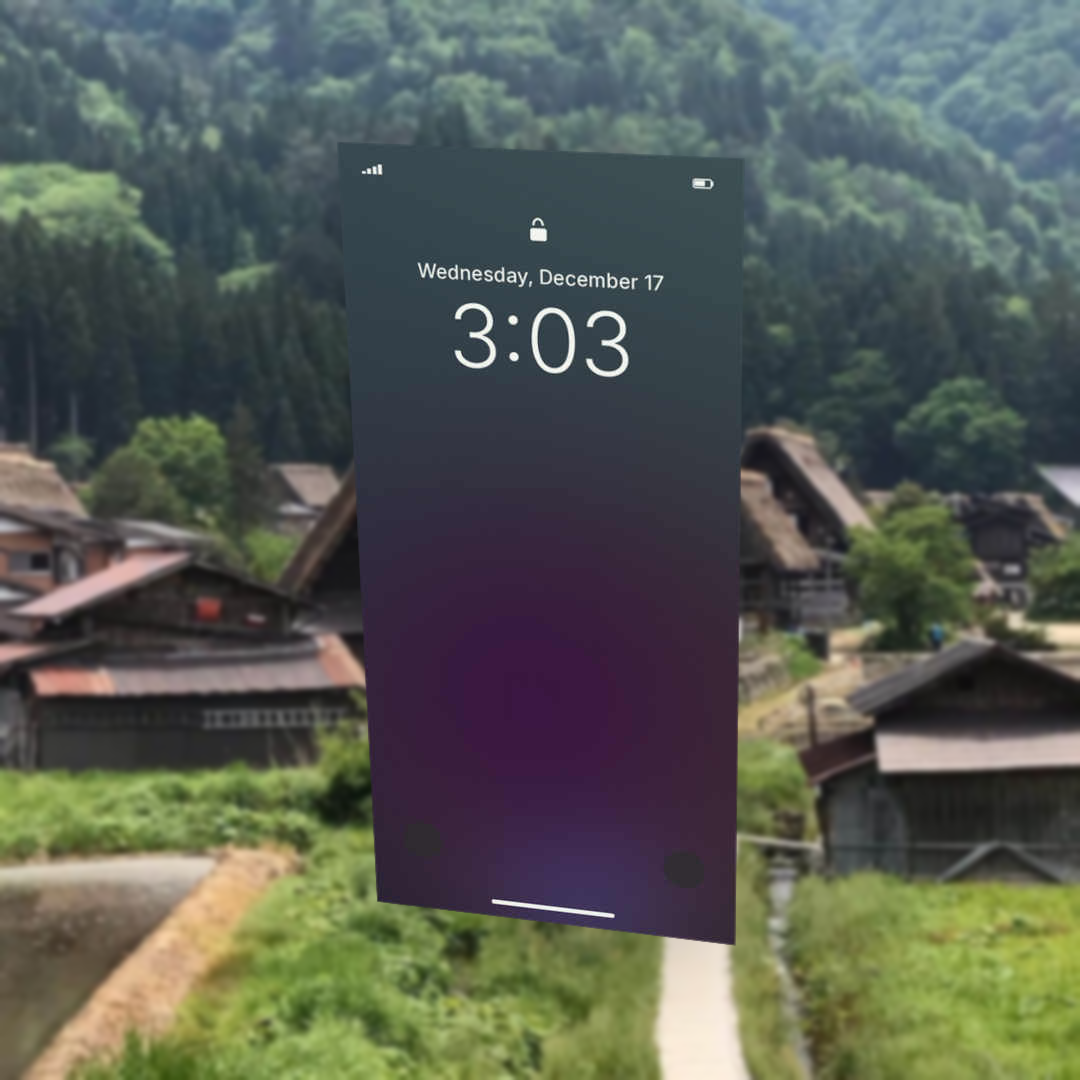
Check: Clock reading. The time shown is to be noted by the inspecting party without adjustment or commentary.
3:03
